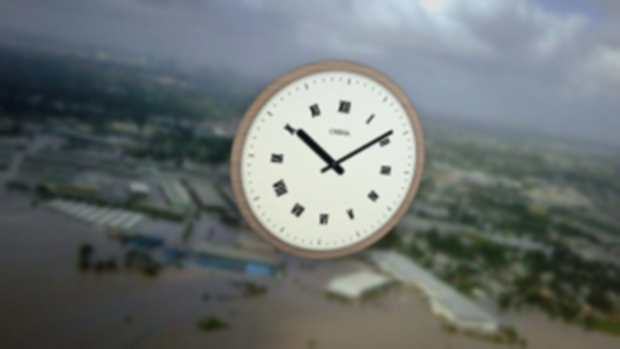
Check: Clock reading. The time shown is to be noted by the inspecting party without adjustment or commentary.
10:09
